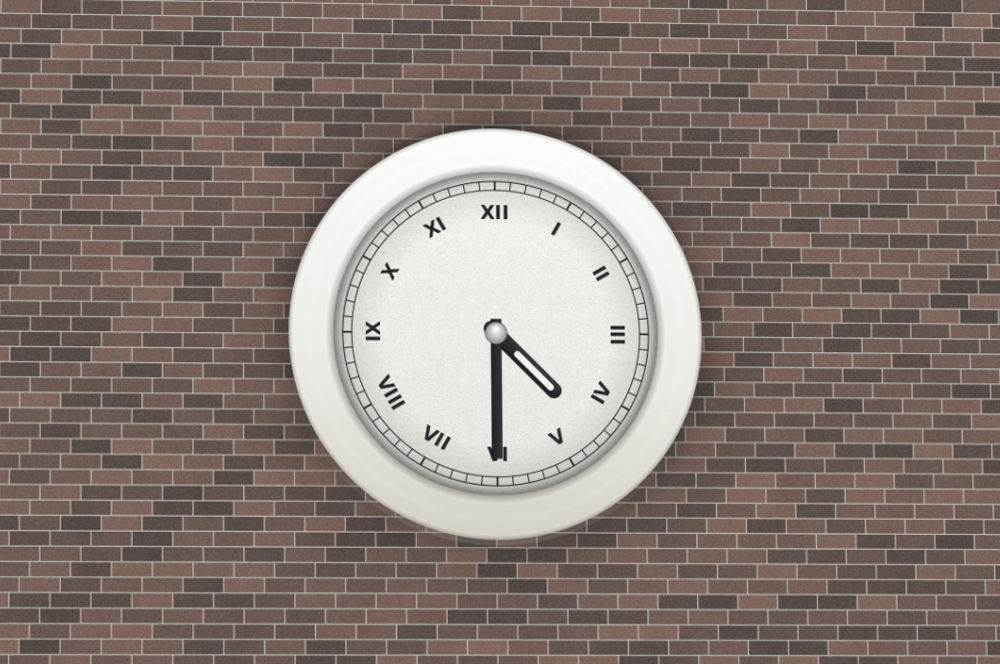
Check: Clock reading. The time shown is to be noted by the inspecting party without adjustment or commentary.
4:30
